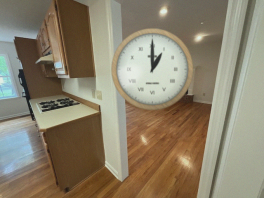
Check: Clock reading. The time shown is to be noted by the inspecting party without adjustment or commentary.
1:00
